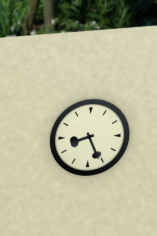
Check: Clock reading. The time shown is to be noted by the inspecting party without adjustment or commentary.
8:26
